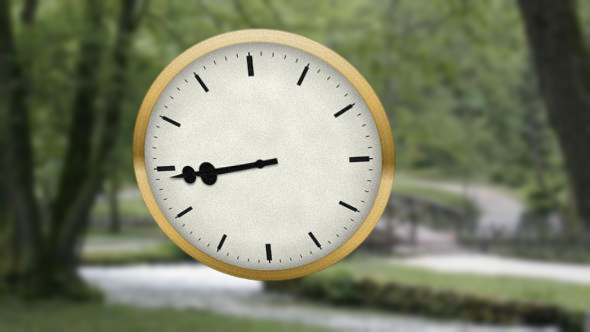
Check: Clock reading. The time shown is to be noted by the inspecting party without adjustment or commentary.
8:44
